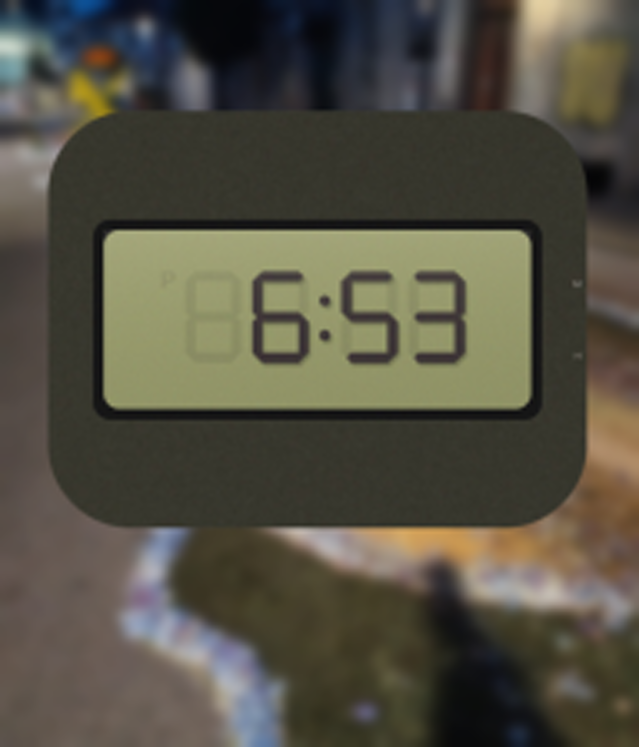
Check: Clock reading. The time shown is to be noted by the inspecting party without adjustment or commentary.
6:53
